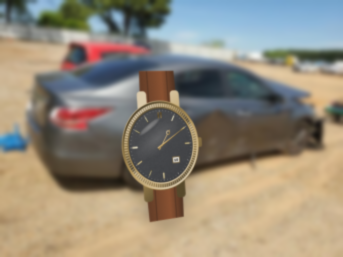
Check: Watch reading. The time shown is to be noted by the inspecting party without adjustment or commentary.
1:10
